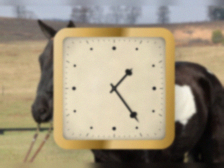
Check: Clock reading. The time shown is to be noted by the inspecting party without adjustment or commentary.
1:24
